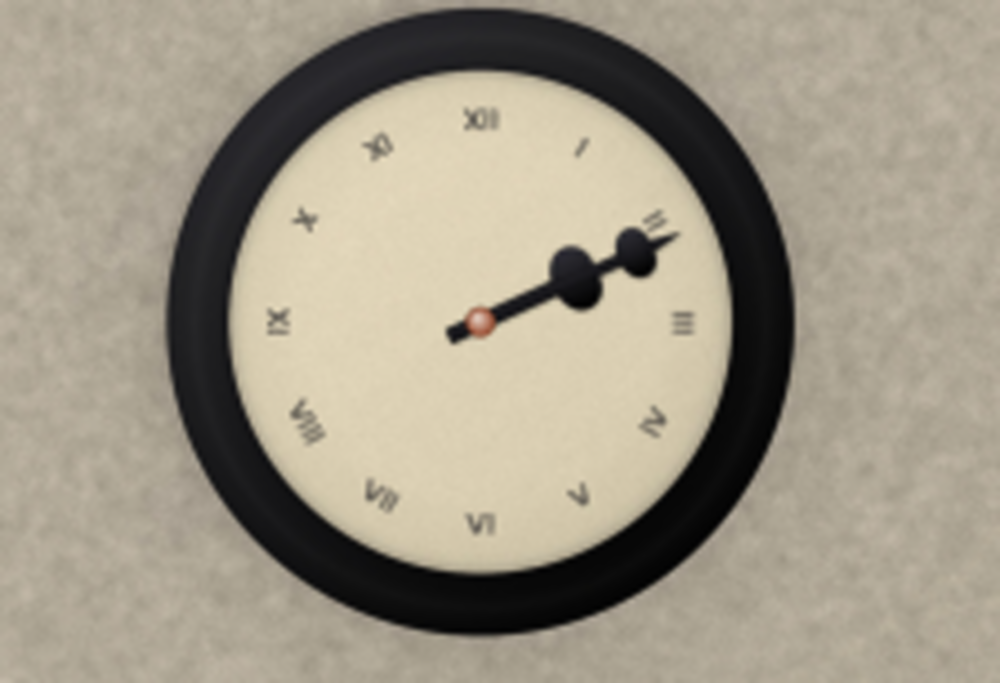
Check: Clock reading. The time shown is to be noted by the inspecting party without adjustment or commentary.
2:11
